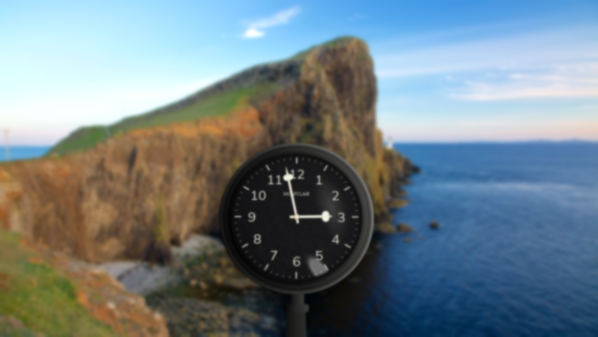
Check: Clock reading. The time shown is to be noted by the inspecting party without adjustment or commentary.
2:58
